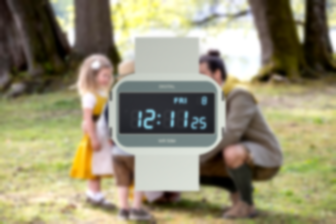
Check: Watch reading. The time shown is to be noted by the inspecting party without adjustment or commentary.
12:11
